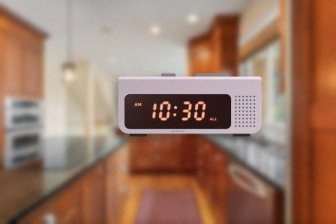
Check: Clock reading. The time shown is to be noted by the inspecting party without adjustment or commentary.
10:30
